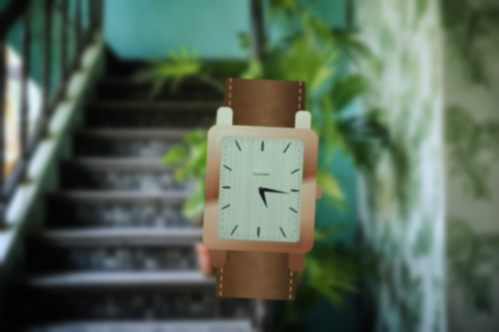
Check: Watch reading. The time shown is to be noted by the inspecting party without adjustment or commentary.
5:16
